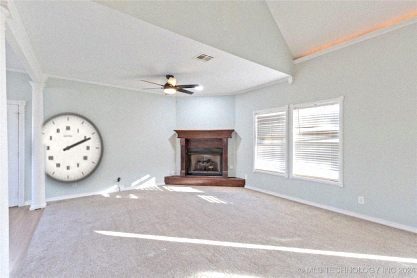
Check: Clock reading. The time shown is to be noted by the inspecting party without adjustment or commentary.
2:11
